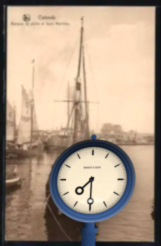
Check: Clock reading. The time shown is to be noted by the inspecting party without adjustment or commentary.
7:30
